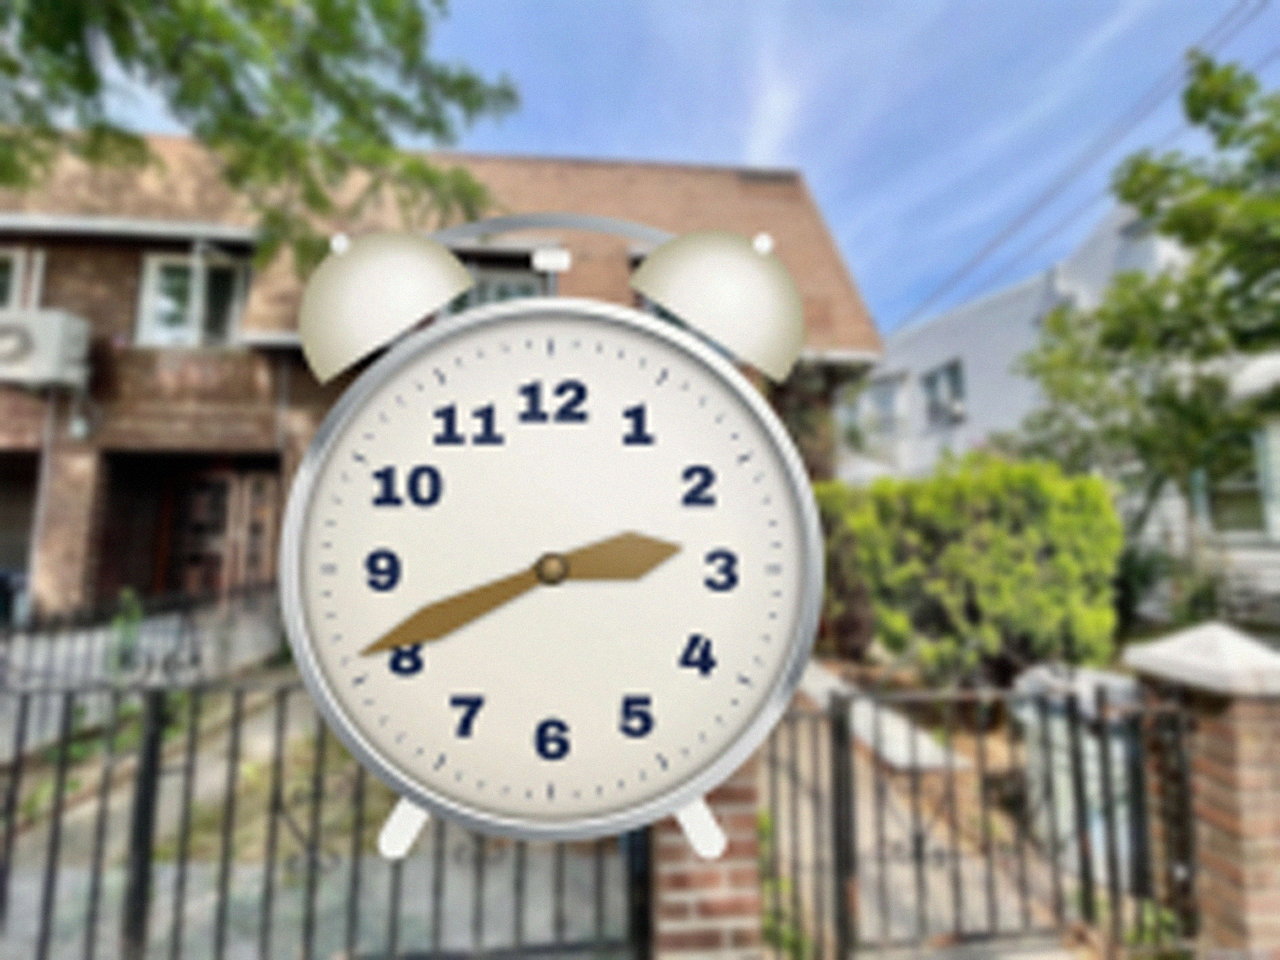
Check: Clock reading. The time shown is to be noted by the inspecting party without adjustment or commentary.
2:41
